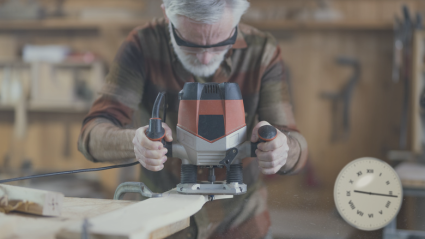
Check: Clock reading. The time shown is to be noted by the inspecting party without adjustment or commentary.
9:16
